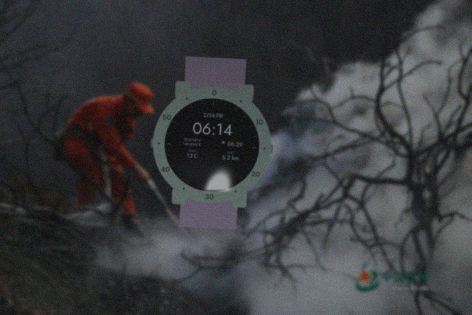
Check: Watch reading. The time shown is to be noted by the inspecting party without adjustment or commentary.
6:14
